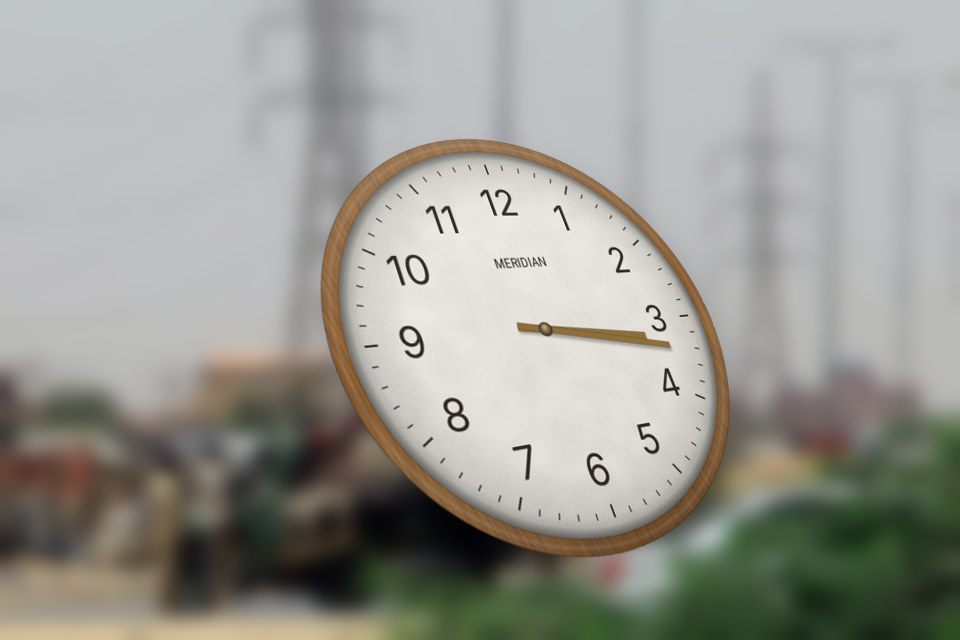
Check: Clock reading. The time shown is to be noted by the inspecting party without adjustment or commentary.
3:17
